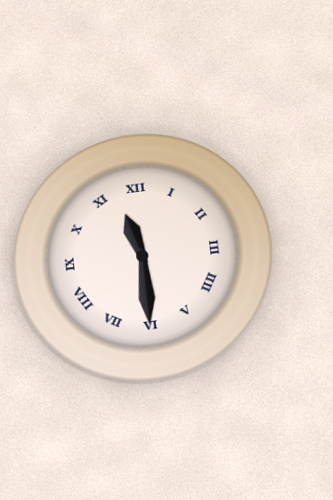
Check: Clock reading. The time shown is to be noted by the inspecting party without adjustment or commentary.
11:30
